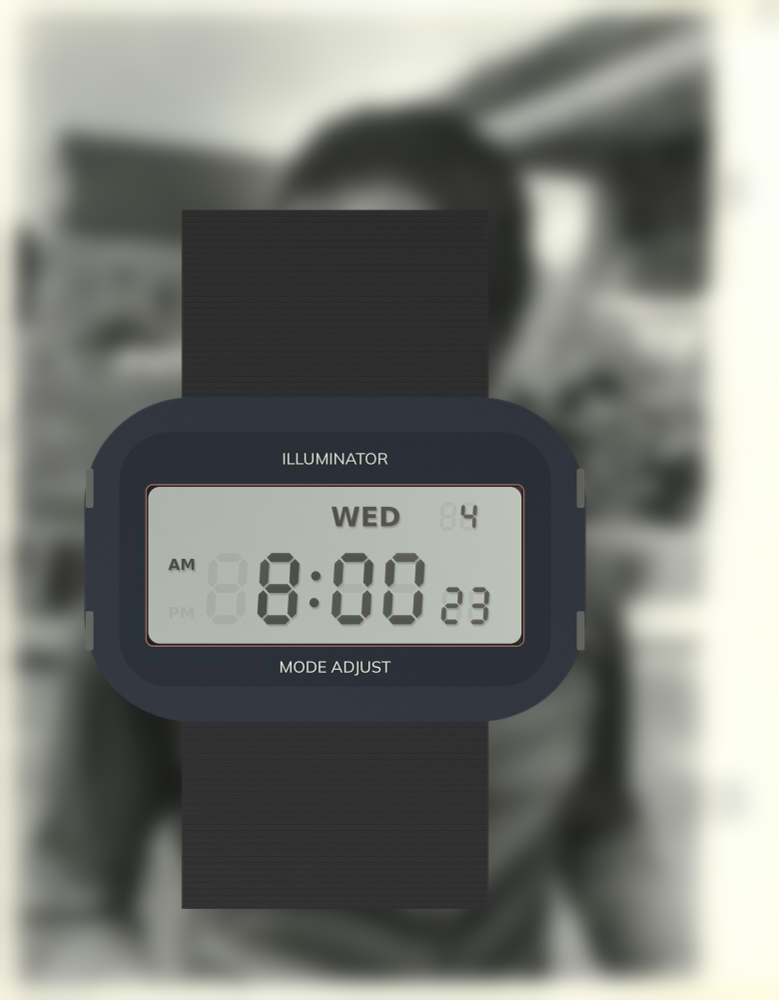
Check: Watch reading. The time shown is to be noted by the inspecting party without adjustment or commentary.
8:00:23
